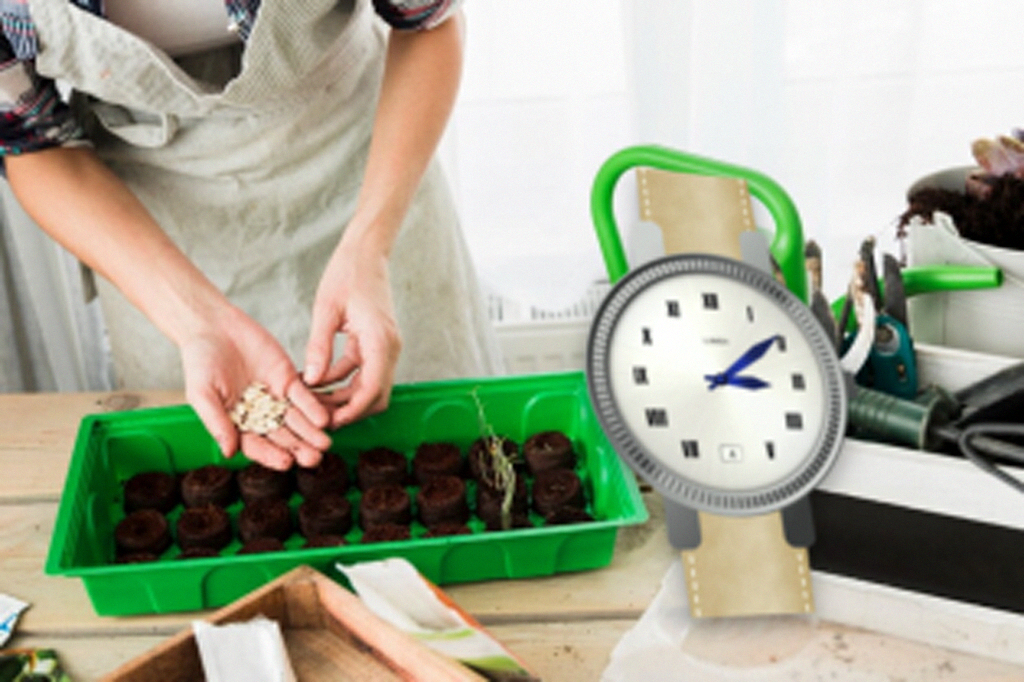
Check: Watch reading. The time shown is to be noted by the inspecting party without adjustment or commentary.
3:09
